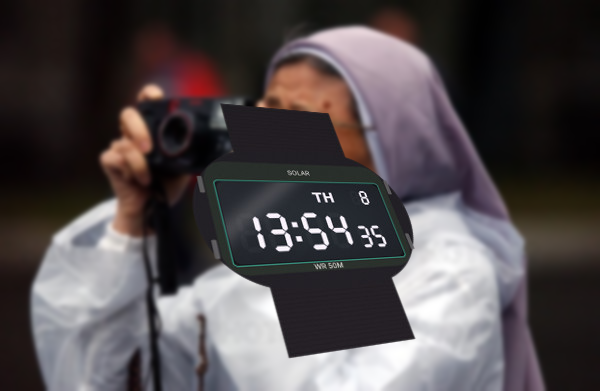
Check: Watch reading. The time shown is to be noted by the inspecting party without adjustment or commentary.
13:54:35
